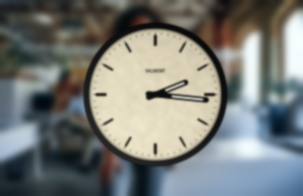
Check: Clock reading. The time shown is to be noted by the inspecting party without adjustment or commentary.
2:16
